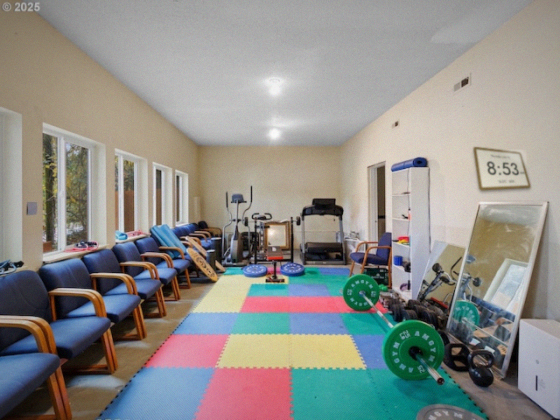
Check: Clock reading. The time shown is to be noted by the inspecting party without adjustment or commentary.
8:53
